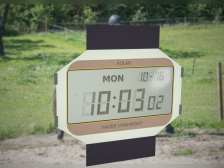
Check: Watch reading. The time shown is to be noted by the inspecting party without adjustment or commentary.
10:03:02
